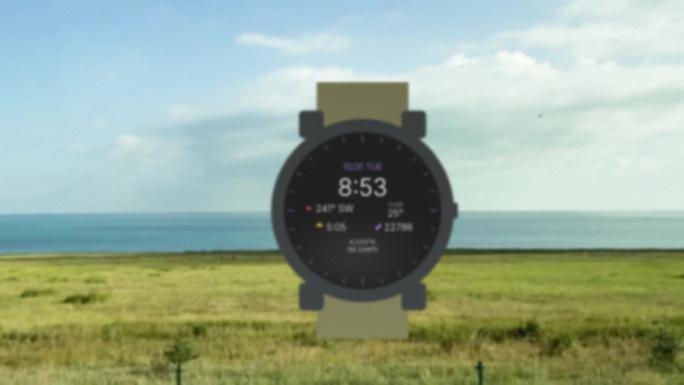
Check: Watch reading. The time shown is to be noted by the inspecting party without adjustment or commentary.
8:53
